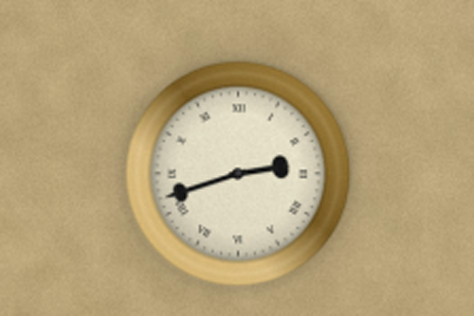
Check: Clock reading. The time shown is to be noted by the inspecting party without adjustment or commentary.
2:42
